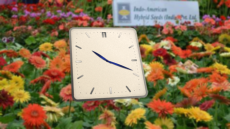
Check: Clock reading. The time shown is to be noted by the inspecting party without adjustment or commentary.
10:19
